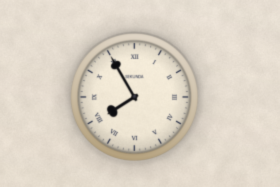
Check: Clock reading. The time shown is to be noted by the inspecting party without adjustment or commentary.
7:55
